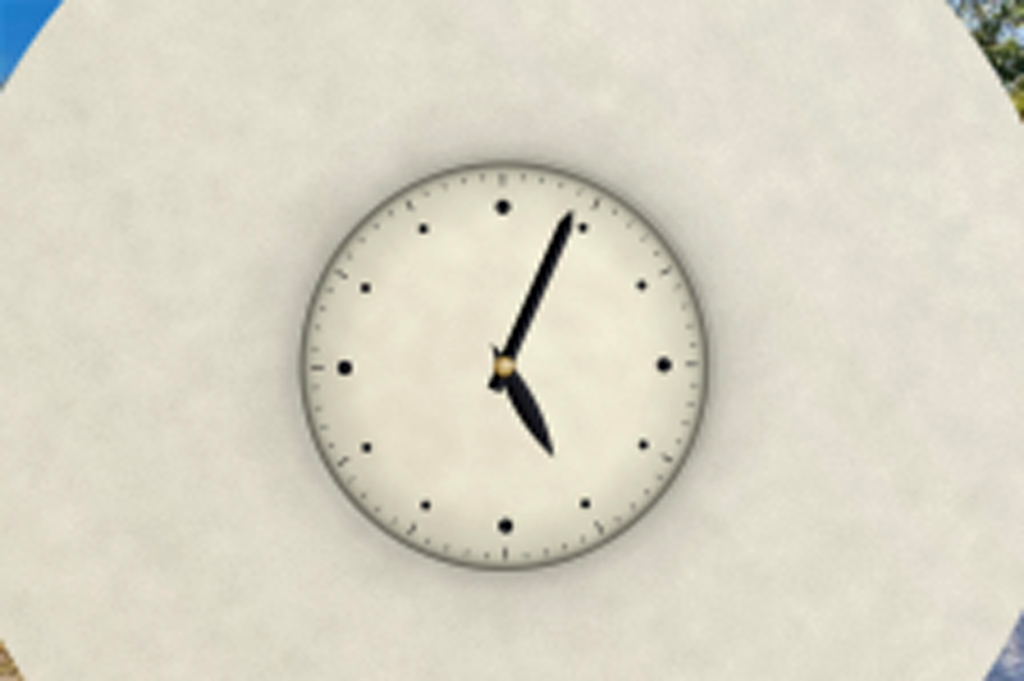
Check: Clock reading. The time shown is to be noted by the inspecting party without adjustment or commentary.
5:04
